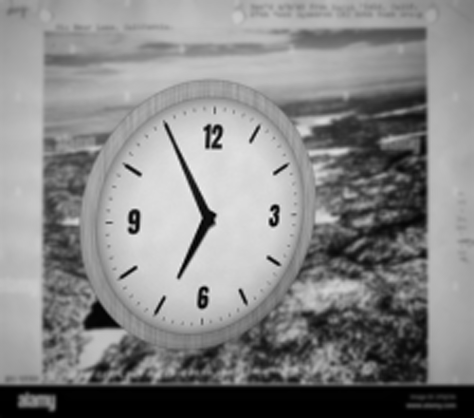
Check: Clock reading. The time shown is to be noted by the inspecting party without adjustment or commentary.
6:55
